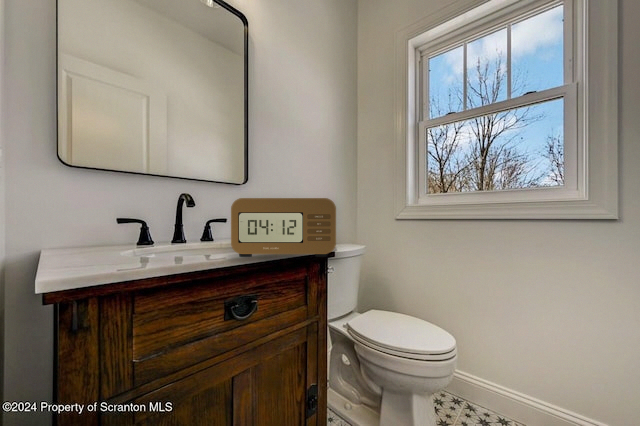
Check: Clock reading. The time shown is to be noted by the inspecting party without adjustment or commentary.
4:12
